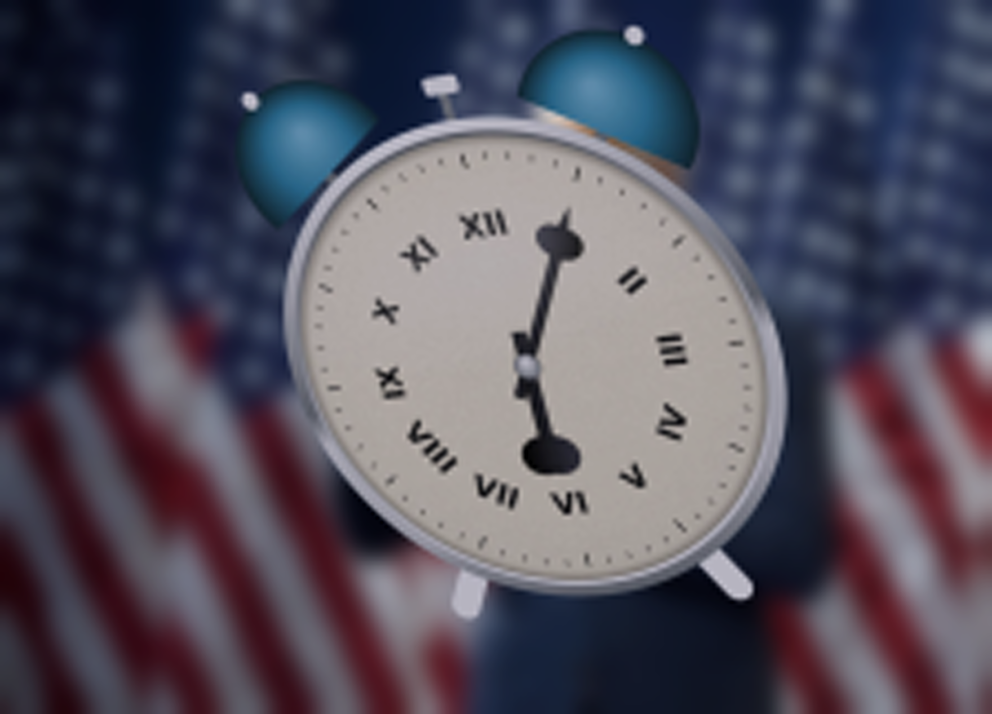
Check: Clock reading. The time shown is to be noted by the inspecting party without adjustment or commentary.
6:05
